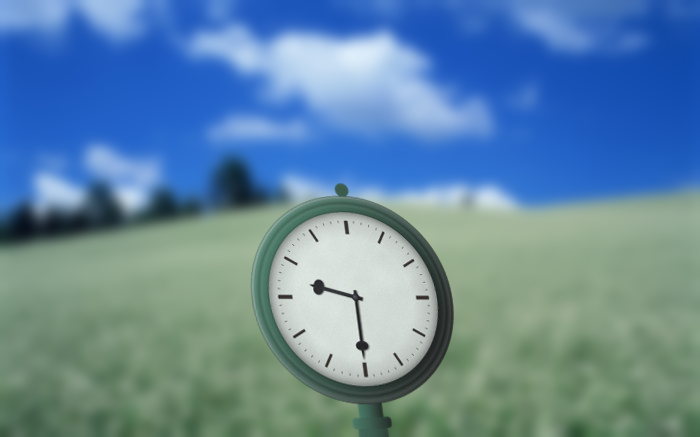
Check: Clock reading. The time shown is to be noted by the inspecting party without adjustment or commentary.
9:30
